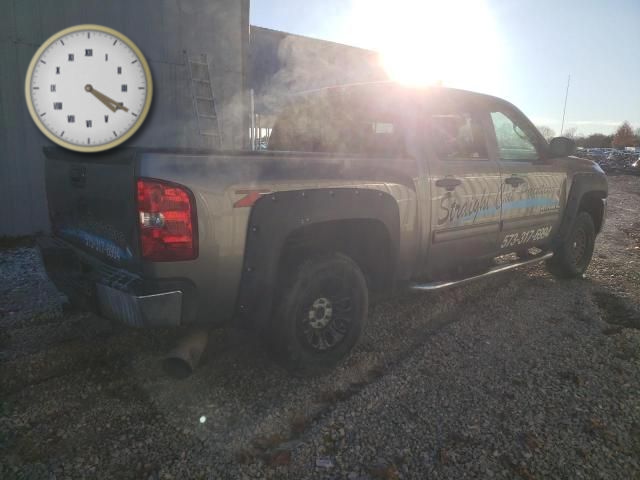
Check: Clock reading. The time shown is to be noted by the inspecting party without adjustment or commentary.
4:20
